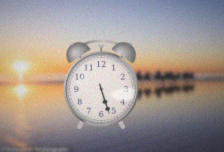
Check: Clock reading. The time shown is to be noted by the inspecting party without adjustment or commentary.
5:27
